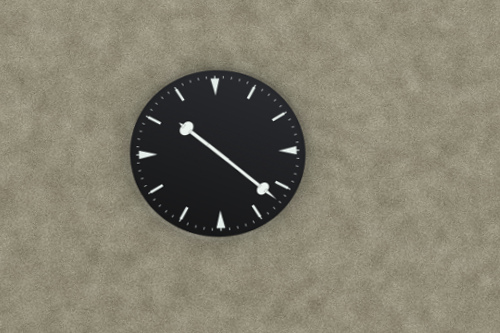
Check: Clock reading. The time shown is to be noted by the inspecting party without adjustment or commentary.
10:22
